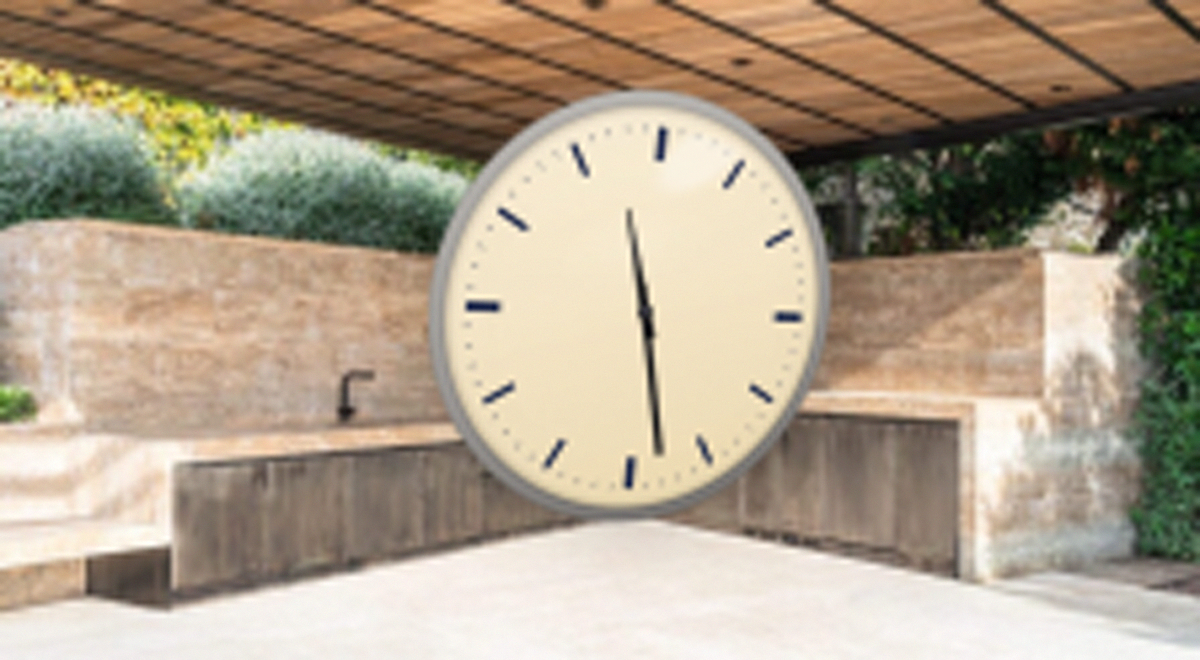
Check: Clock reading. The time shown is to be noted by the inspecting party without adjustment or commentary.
11:28
